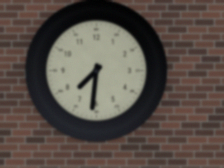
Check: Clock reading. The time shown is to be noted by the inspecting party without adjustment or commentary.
7:31
